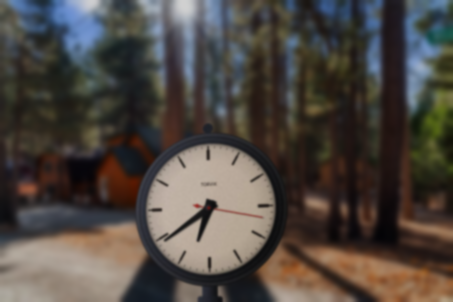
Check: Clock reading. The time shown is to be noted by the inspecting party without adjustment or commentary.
6:39:17
